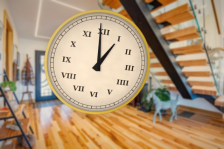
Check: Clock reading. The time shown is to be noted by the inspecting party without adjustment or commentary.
12:59
